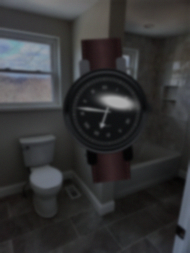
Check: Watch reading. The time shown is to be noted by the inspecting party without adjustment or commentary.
6:47
